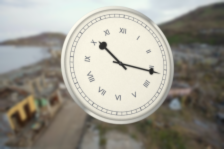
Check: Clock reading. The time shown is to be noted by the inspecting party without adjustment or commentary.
10:16
